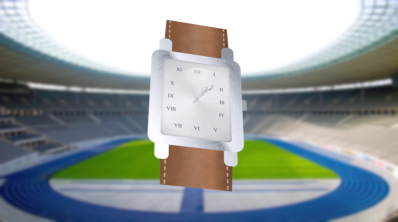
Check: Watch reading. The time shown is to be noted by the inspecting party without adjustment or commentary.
1:07
